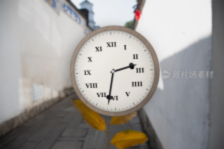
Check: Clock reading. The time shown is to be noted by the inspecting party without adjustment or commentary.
2:32
